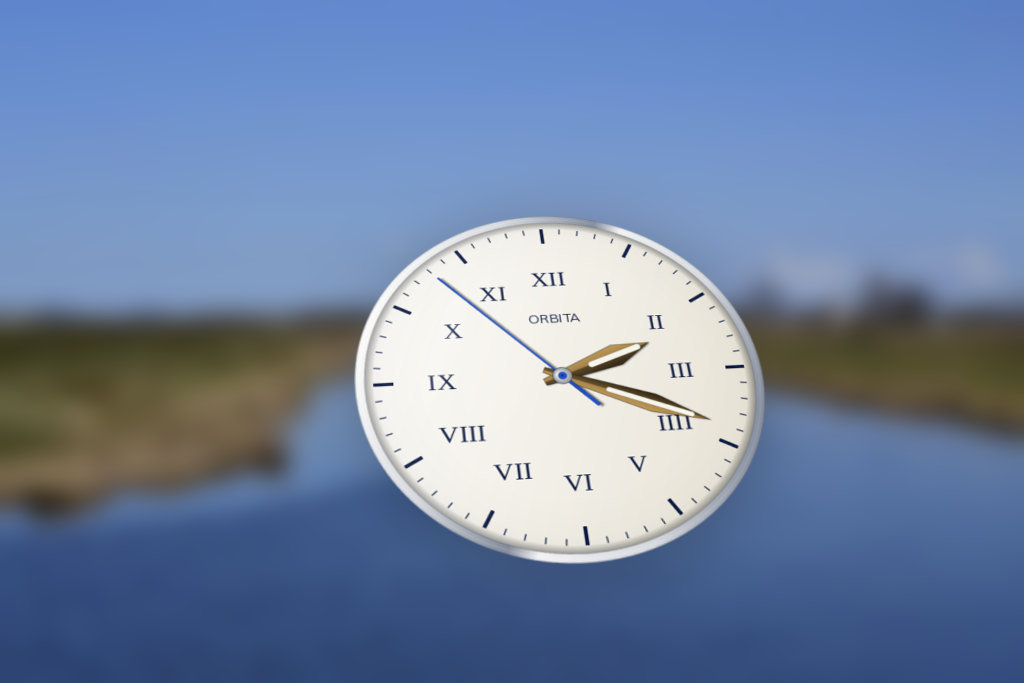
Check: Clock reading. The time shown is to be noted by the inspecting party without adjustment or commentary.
2:18:53
